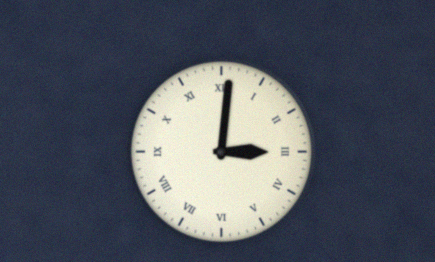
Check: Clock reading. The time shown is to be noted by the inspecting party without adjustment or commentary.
3:01
